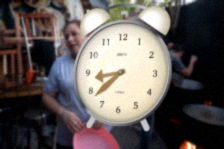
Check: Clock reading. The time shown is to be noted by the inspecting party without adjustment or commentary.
8:38
